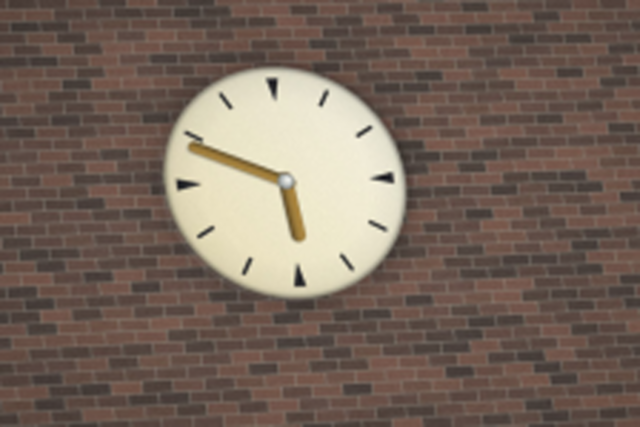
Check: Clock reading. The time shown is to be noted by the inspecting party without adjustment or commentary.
5:49
